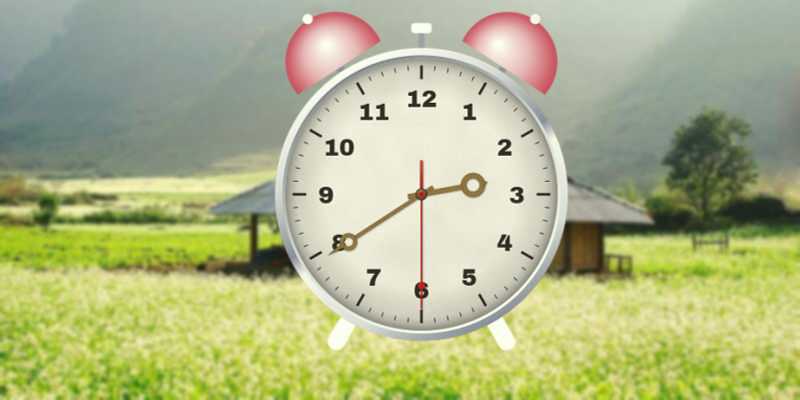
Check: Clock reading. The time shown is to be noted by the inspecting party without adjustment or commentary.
2:39:30
